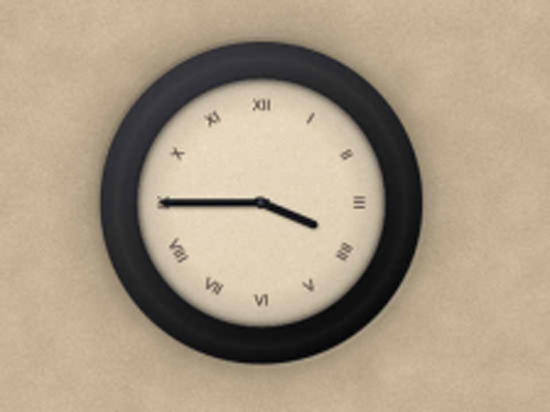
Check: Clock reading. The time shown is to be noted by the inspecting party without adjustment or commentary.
3:45
